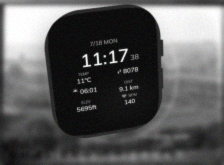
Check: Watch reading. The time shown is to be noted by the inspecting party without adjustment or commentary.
11:17
